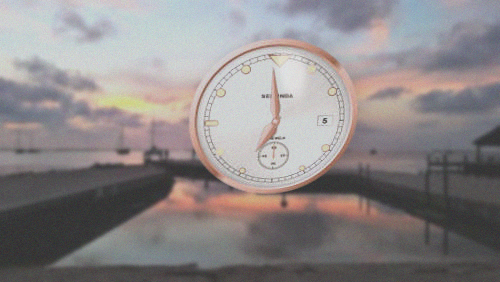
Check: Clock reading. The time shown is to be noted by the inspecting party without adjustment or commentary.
6:59
